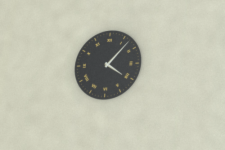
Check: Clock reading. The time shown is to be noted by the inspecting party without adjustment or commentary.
4:07
